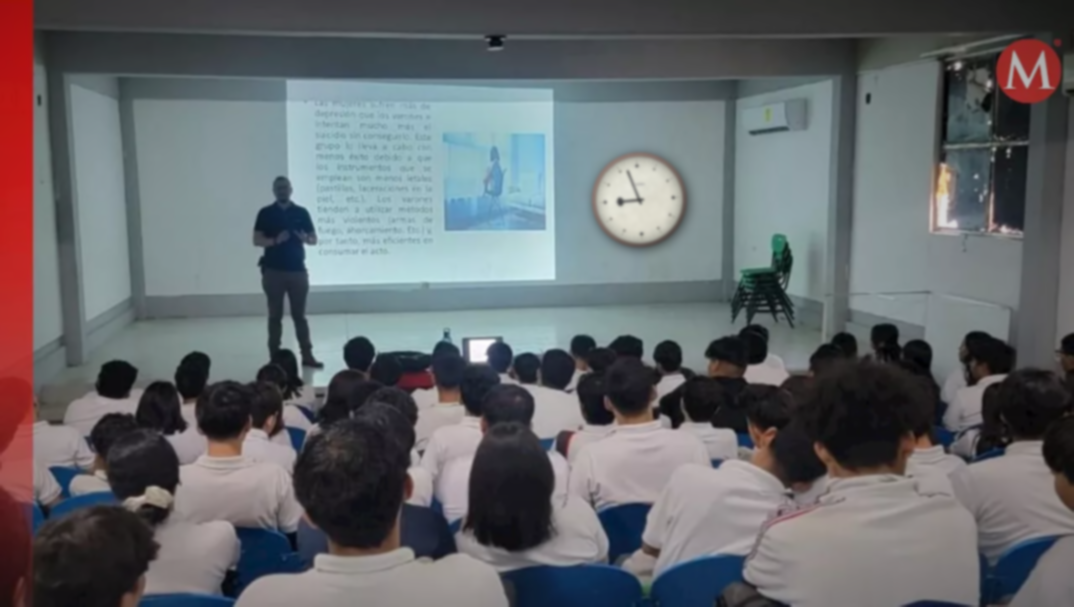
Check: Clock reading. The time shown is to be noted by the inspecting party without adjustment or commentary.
8:57
